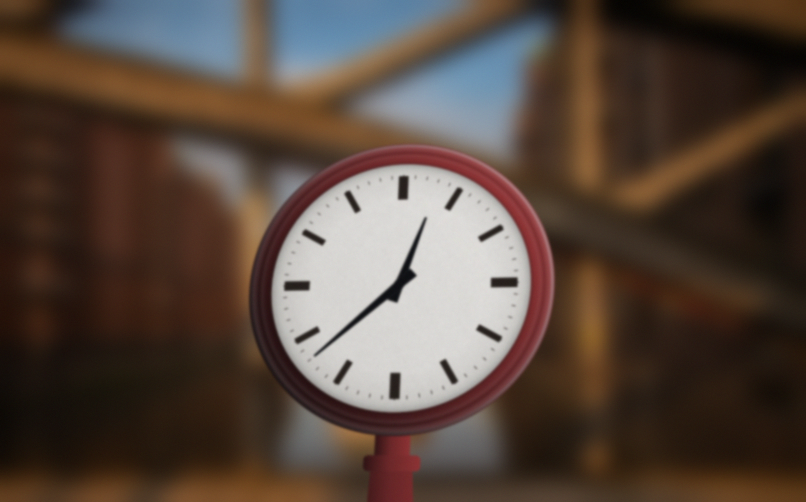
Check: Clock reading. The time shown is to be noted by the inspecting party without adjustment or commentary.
12:38
